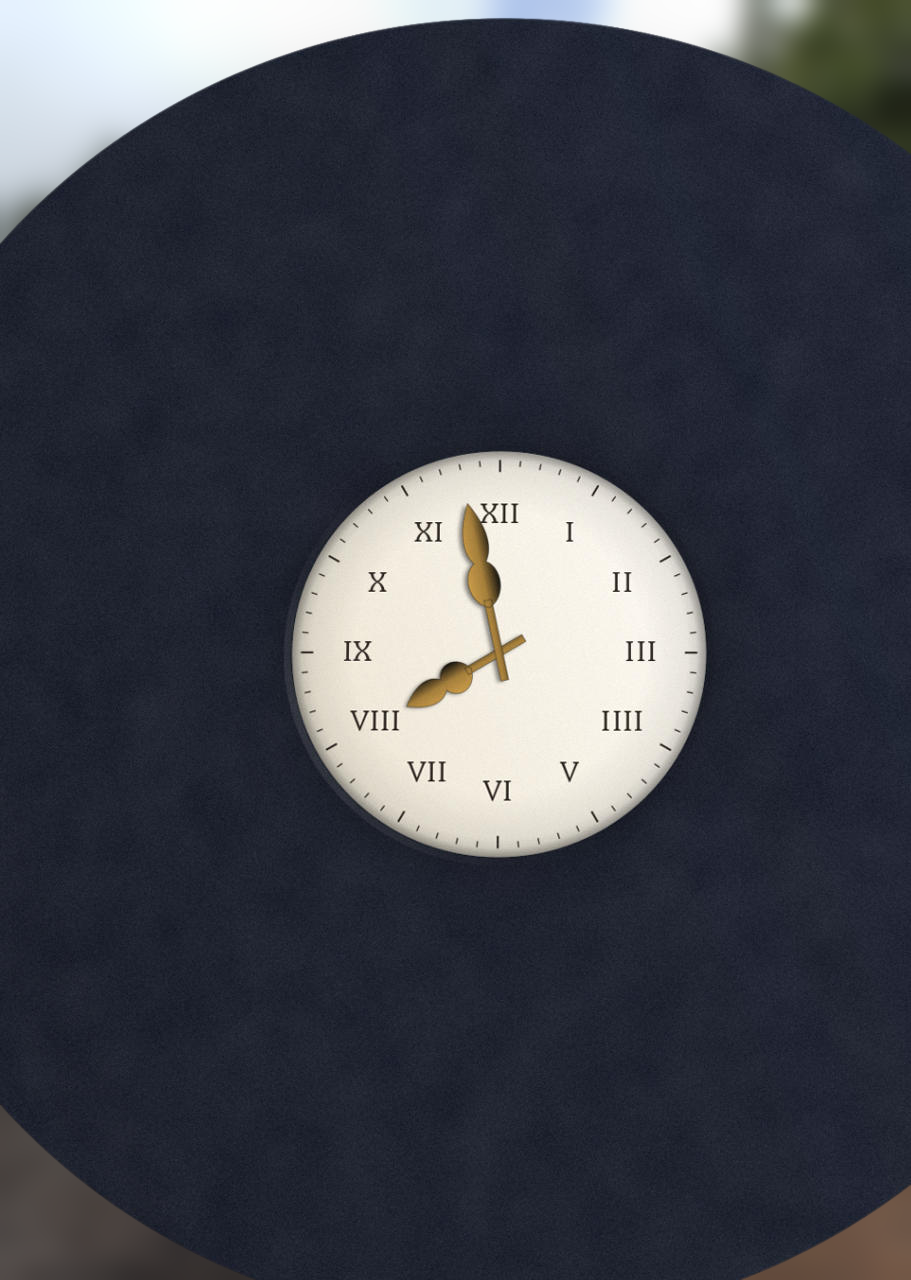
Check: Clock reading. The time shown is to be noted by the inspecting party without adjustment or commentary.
7:58
